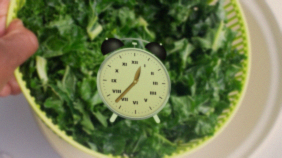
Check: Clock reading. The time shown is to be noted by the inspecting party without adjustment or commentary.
12:37
